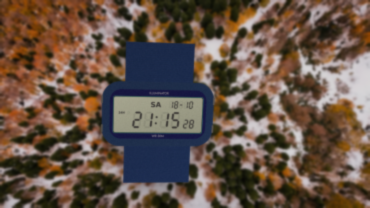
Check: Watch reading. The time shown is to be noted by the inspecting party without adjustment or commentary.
21:15
